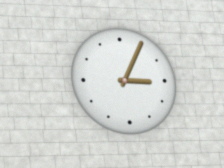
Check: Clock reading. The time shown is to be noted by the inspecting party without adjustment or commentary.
3:05
